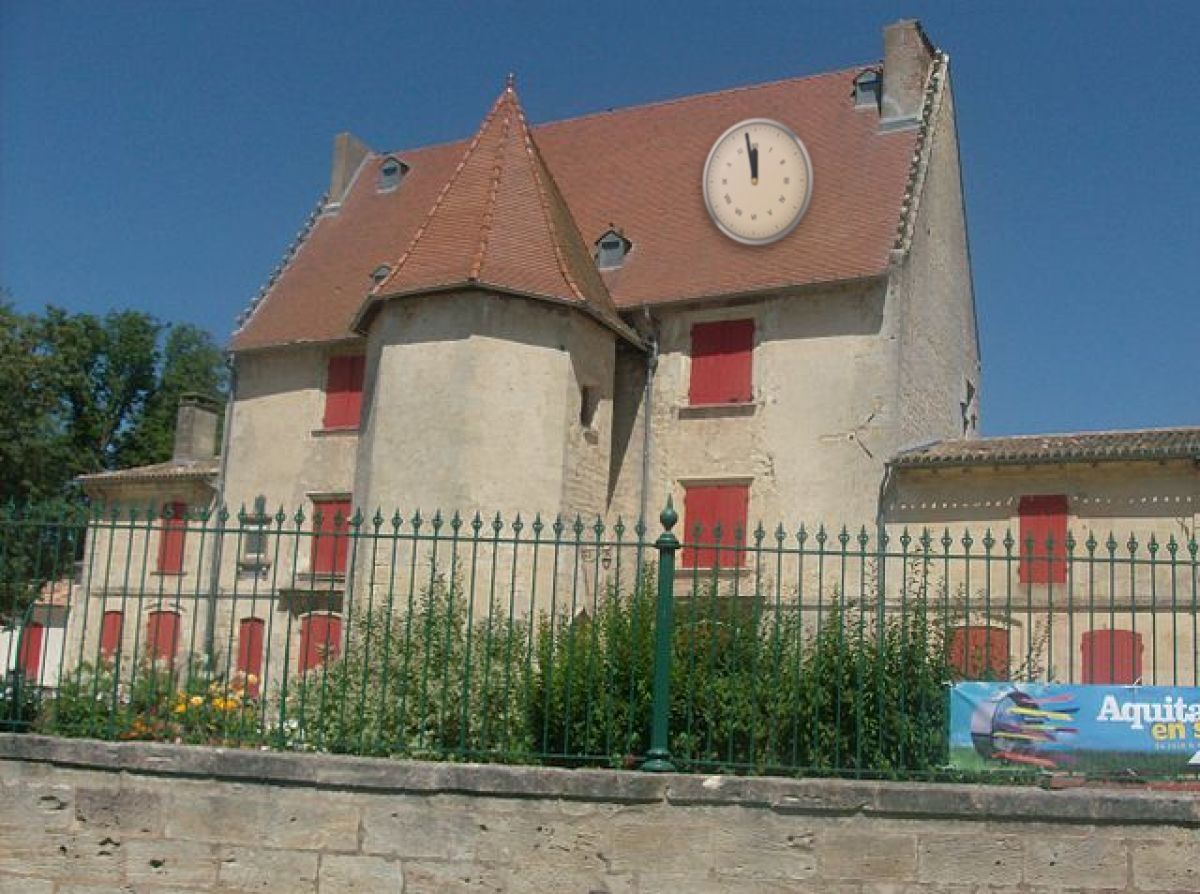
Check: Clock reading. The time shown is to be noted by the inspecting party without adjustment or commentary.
11:58
